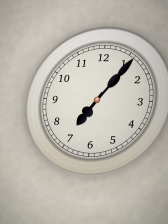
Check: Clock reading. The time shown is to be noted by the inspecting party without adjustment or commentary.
7:06
